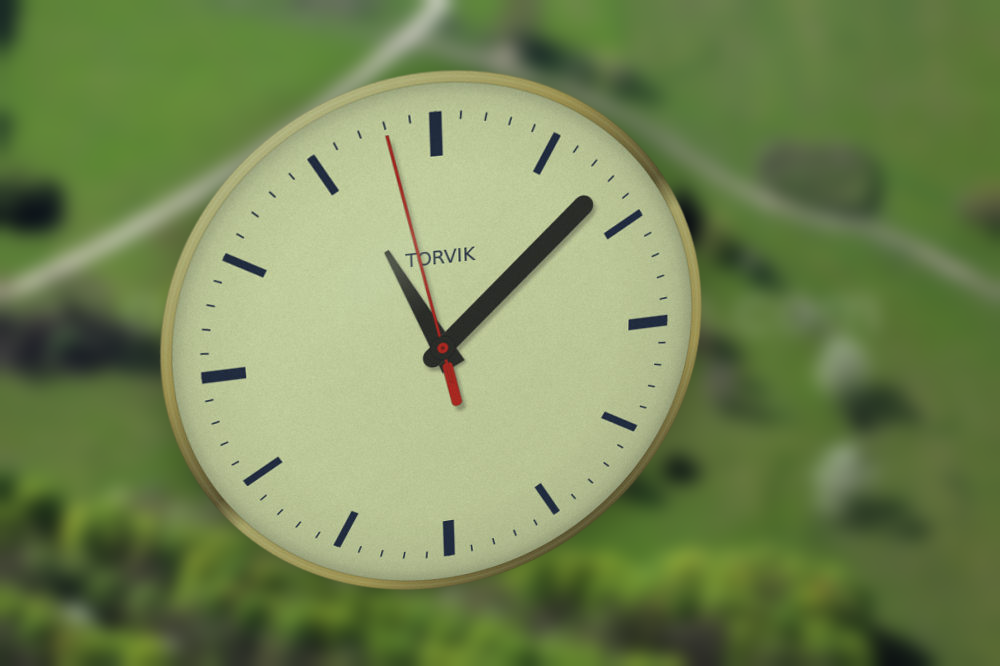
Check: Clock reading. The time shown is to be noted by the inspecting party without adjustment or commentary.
11:07:58
